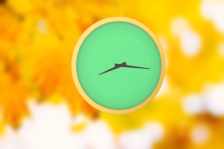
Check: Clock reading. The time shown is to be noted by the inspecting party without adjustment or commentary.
8:16
